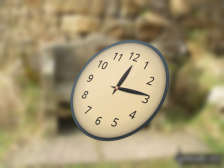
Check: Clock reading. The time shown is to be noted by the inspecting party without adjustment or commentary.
12:14
